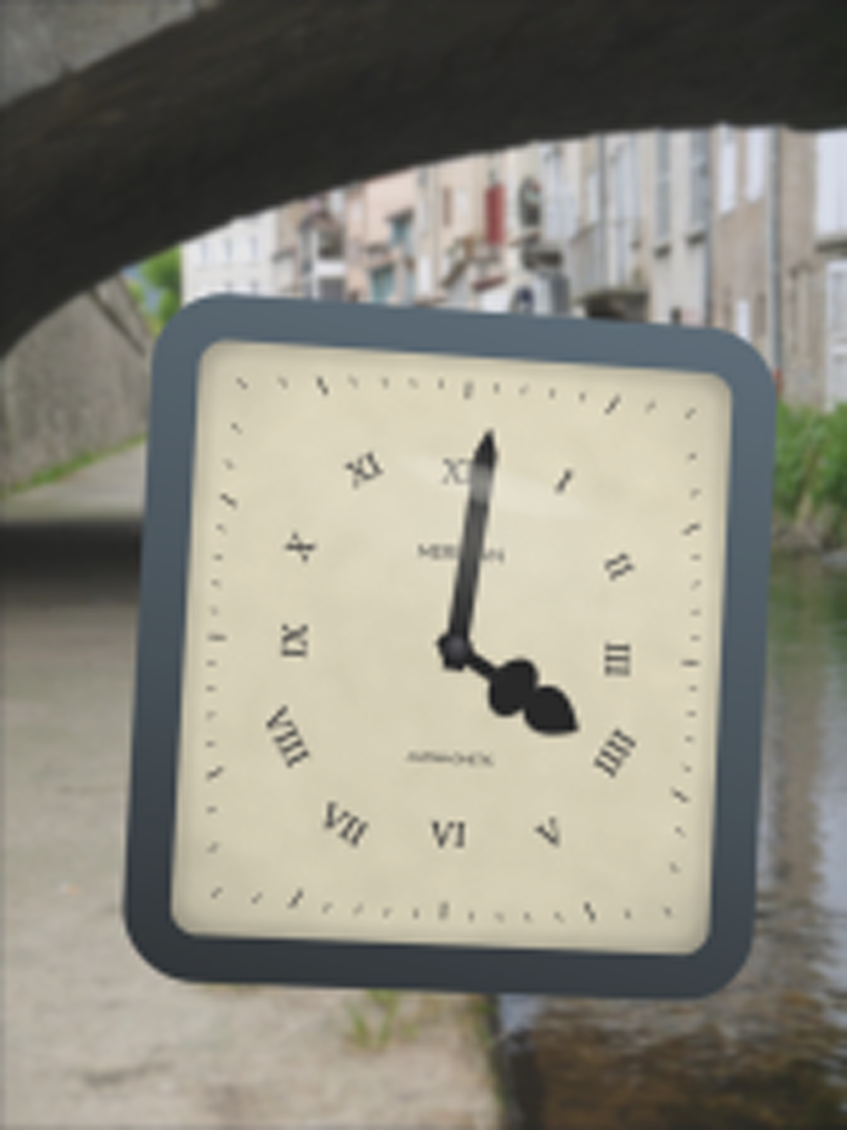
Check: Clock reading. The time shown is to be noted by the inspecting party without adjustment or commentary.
4:01
